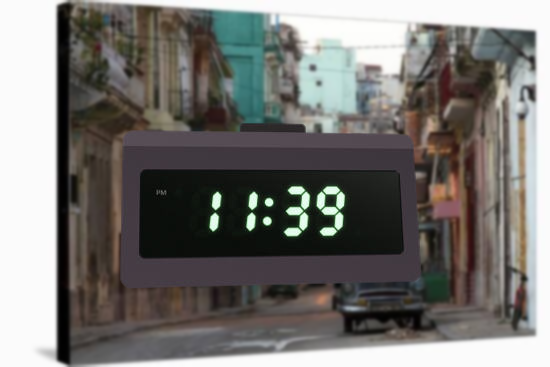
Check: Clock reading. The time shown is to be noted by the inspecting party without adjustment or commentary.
11:39
